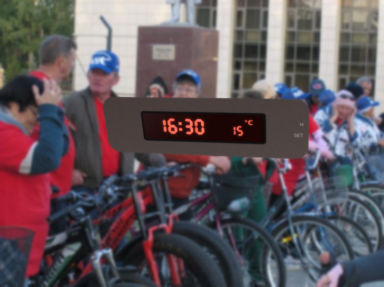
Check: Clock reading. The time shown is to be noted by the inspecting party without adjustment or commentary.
16:30
